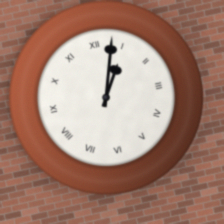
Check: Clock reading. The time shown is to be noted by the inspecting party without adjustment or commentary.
1:03
